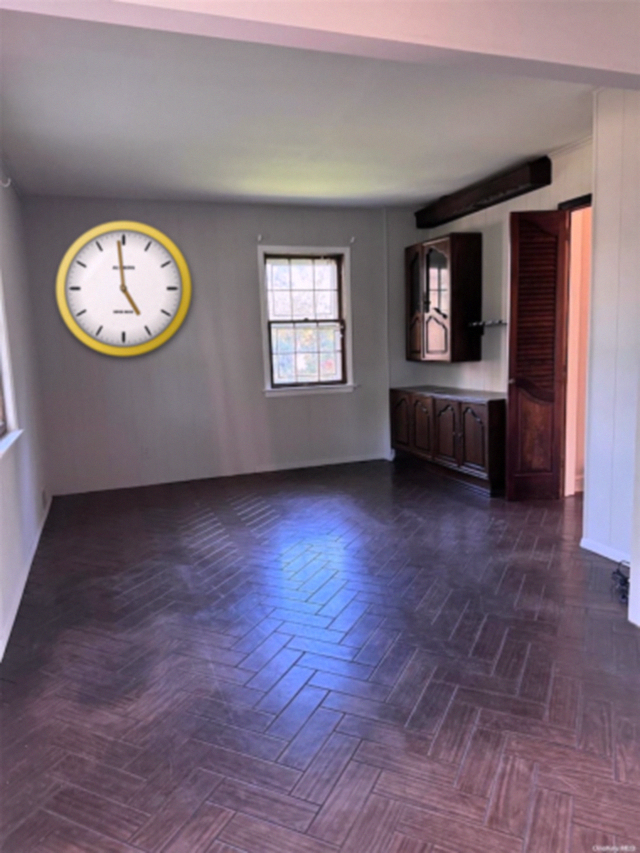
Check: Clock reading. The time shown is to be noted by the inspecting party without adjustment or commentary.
4:59
